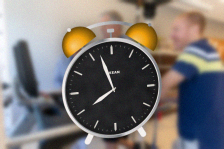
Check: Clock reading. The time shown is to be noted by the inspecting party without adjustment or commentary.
7:57
